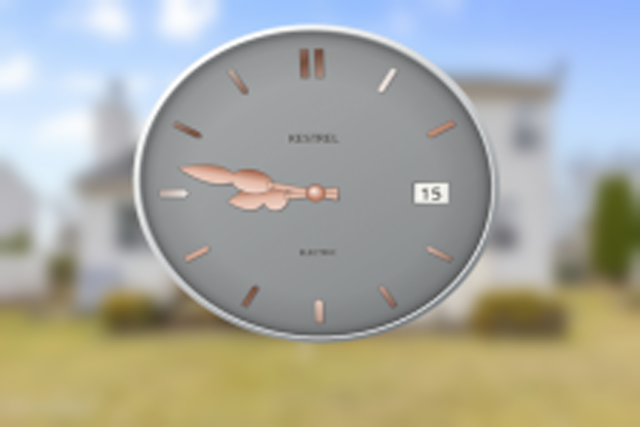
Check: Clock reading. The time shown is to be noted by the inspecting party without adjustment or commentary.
8:47
